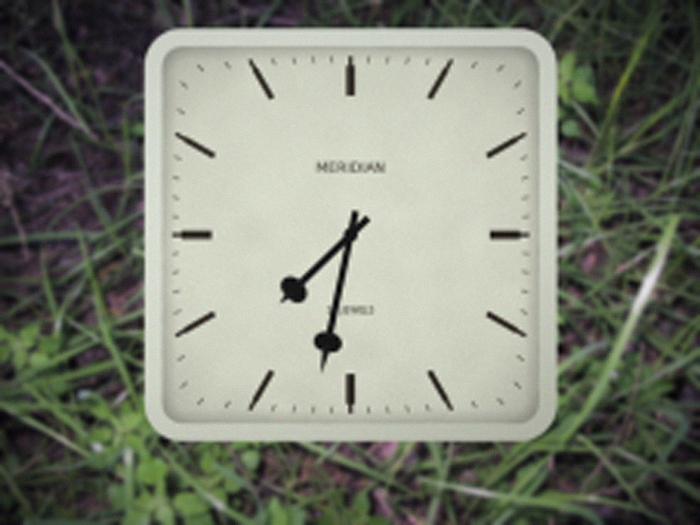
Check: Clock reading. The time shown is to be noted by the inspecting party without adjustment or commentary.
7:32
